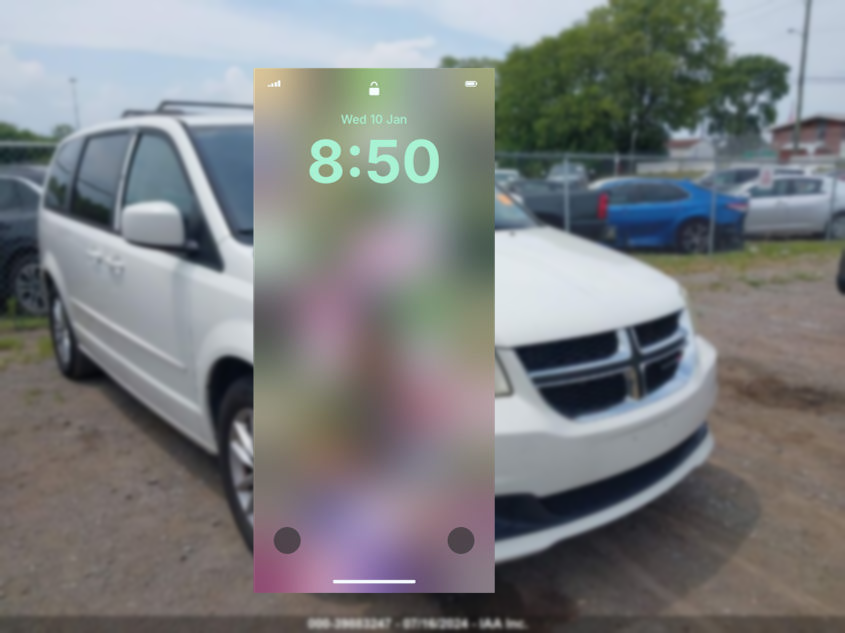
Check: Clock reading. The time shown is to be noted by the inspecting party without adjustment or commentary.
8:50
